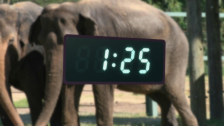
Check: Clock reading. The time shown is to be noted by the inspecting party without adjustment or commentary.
1:25
